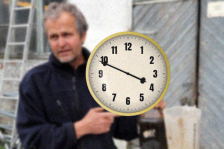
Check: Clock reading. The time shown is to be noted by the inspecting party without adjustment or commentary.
3:49
